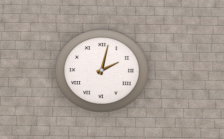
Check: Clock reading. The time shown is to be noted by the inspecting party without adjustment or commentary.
2:02
